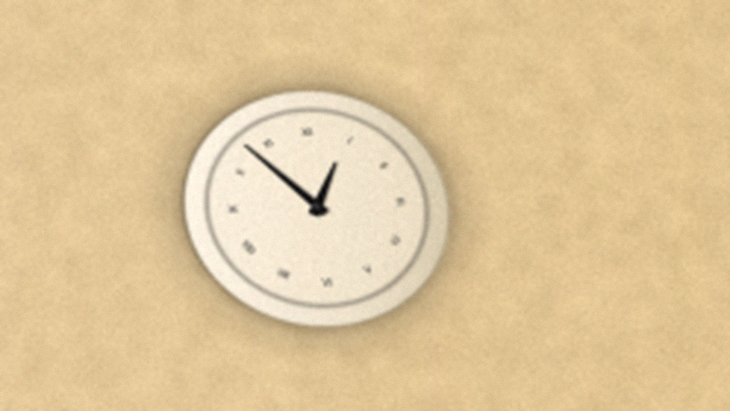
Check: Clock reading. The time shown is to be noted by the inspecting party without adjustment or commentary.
12:53
